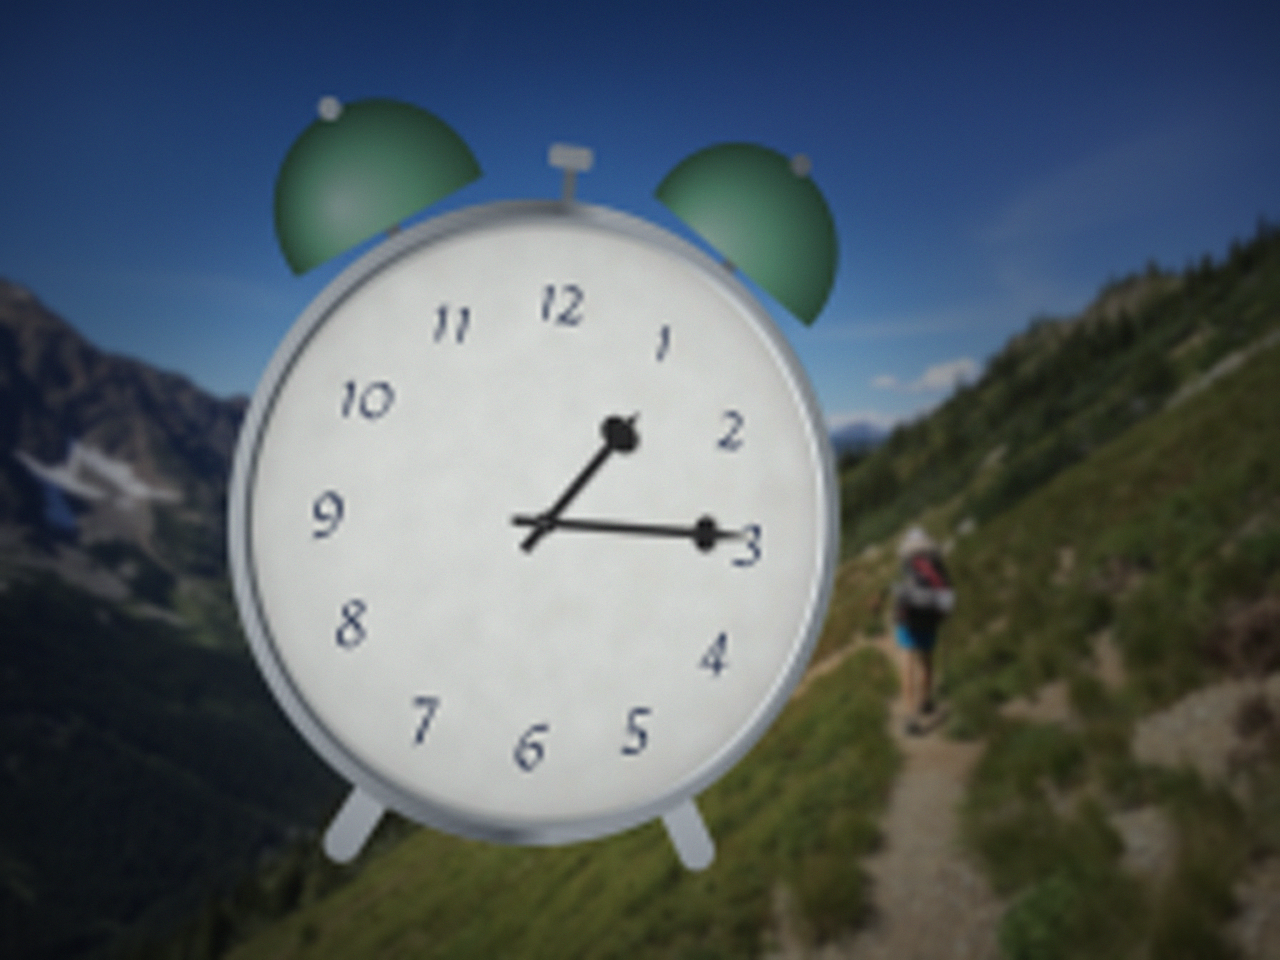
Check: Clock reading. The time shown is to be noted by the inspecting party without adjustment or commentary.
1:15
